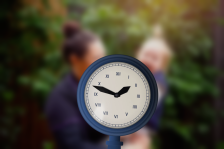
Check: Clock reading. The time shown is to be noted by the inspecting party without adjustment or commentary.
1:48
